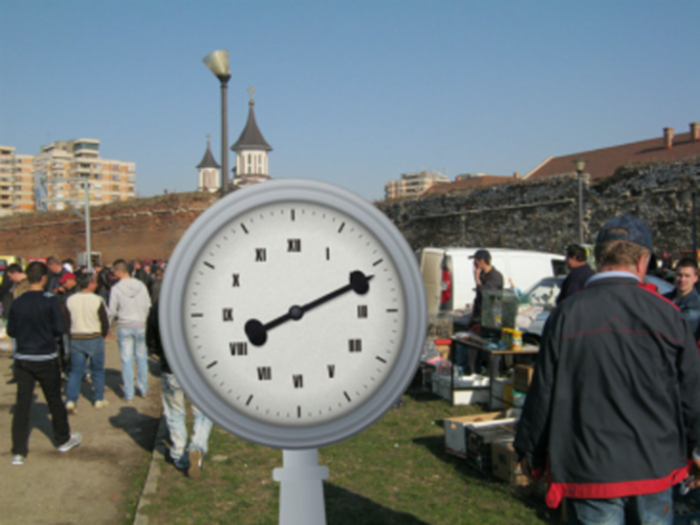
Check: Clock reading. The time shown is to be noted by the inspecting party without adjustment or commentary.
8:11
